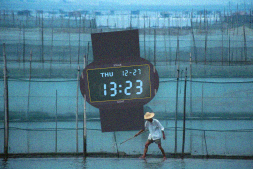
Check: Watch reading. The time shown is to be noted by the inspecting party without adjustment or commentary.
13:23
